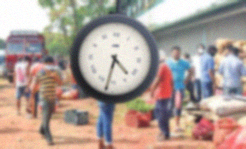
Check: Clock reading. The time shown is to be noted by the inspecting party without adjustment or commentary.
4:32
